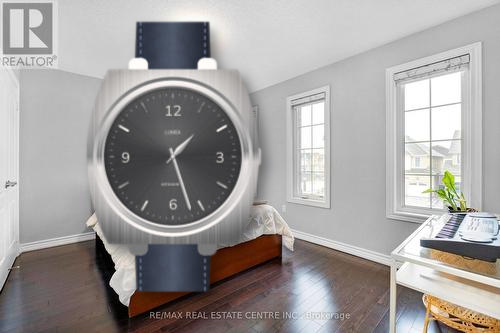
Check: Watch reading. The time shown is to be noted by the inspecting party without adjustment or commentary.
1:27
